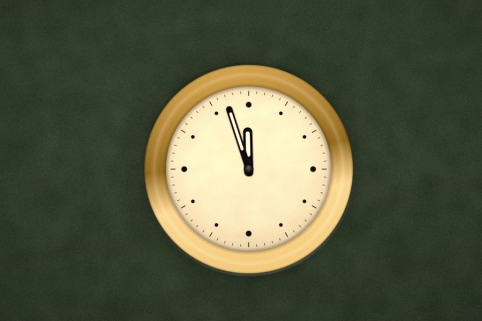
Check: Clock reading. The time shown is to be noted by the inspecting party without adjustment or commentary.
11:57
